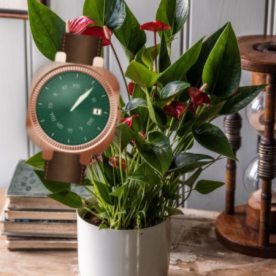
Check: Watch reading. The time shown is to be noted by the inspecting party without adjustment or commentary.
1:06
